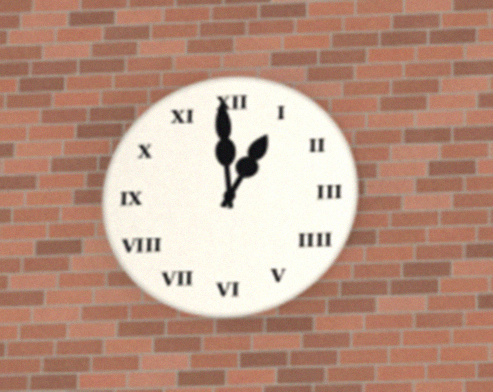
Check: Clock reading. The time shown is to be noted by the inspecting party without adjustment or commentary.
12:59
